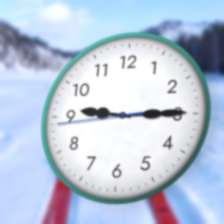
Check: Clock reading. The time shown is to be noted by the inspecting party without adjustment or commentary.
9:14:44
